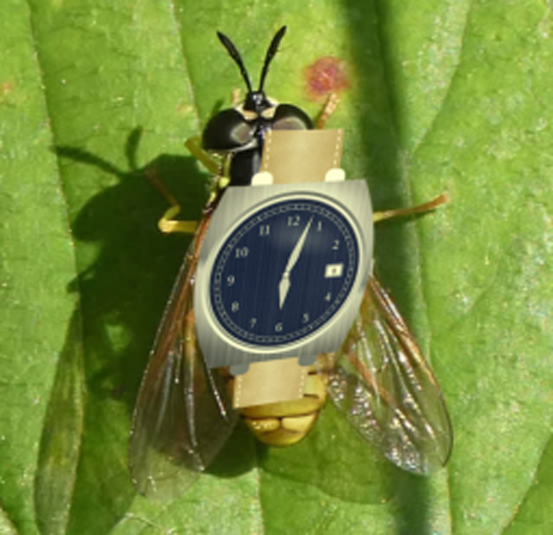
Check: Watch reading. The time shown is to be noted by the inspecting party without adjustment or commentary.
6:03
